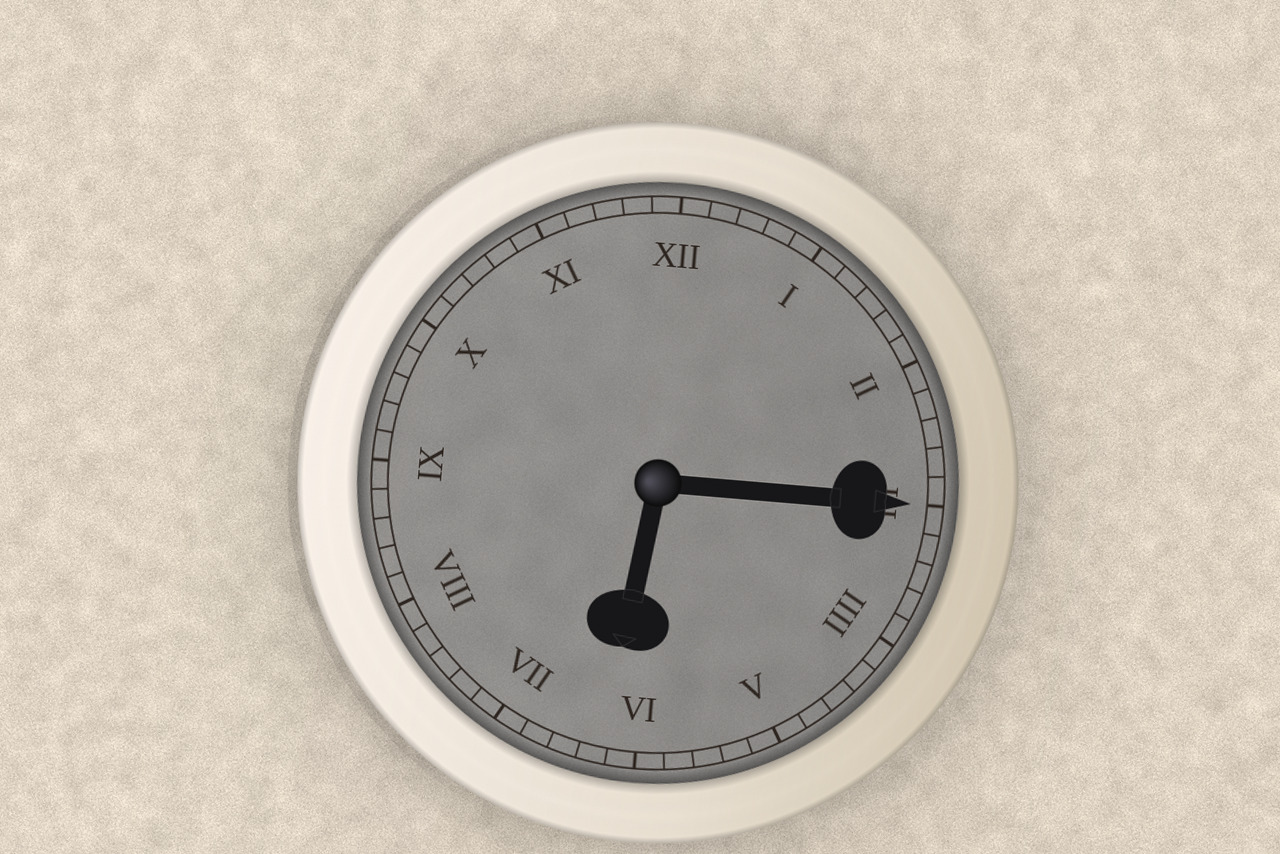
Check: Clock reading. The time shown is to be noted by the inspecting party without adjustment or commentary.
6:15
